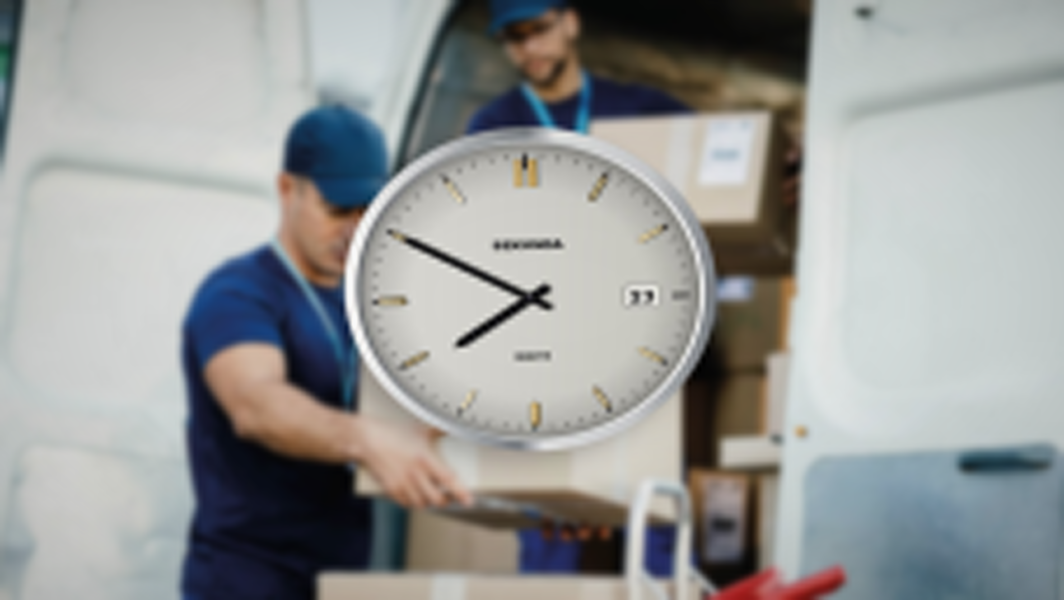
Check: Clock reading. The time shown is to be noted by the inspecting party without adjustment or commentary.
7:50
